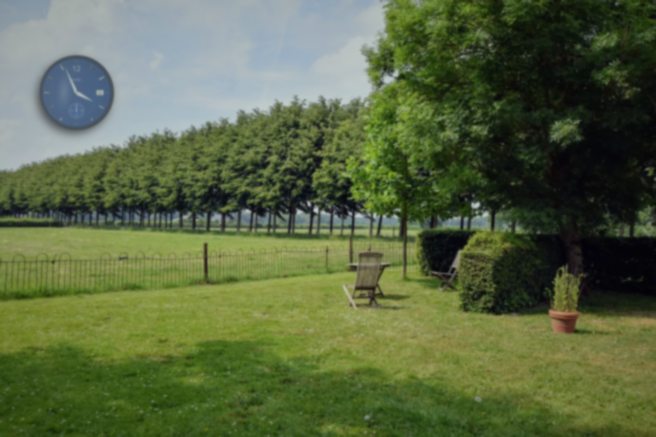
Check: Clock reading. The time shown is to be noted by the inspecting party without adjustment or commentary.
3:56
